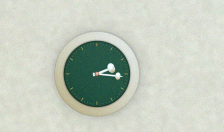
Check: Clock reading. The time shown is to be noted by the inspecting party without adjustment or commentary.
2:16
